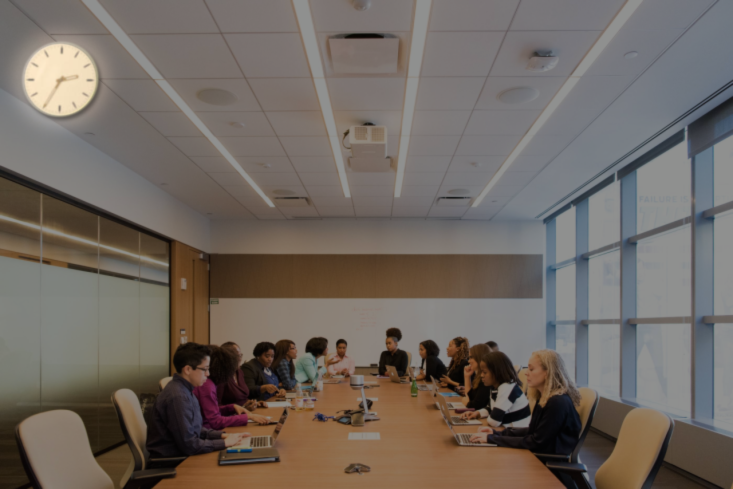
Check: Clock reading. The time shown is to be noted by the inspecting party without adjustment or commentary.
2:35
